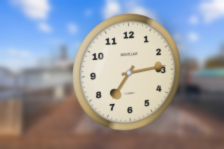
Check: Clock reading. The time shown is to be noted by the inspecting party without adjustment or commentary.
7:14
